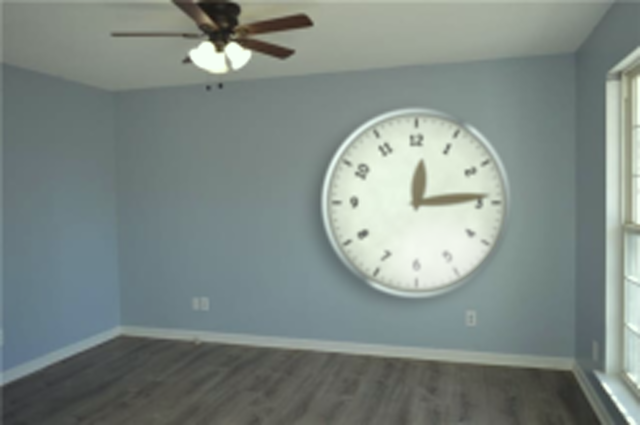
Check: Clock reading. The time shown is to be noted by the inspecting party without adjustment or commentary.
12:14
